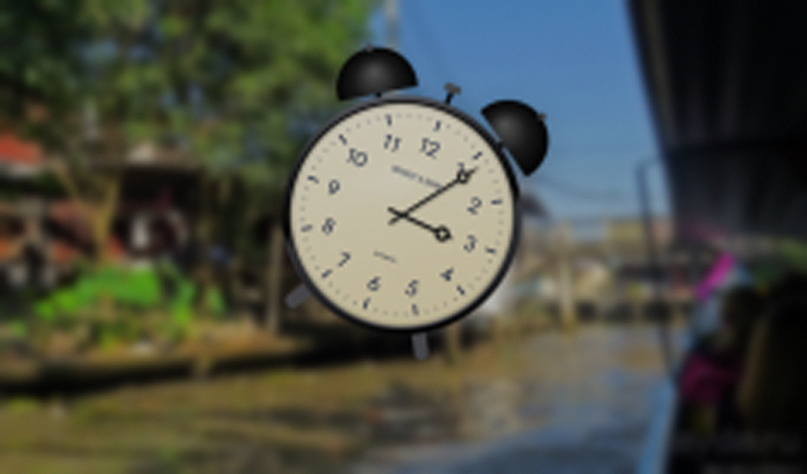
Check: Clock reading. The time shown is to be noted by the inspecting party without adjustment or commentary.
3:06
